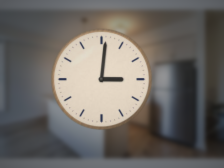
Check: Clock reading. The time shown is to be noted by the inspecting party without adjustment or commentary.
3:01
